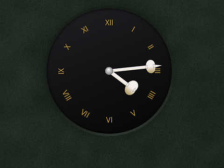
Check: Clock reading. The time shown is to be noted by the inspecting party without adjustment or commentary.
4:14
